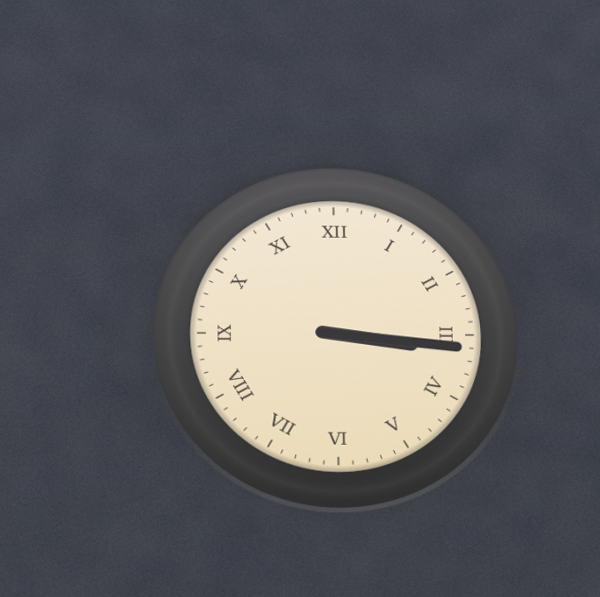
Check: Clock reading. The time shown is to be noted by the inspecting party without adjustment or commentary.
3:16
